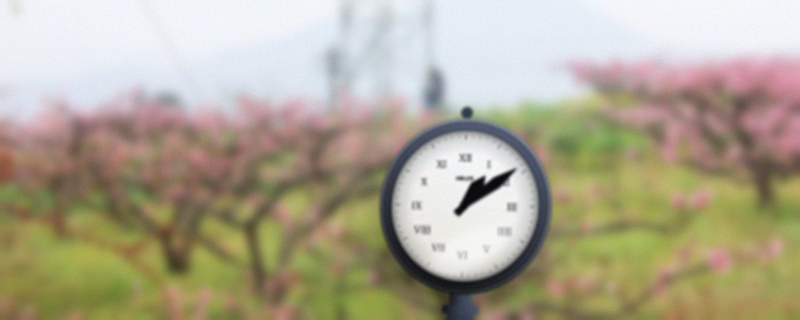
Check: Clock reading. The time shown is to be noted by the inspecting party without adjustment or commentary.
1:09
